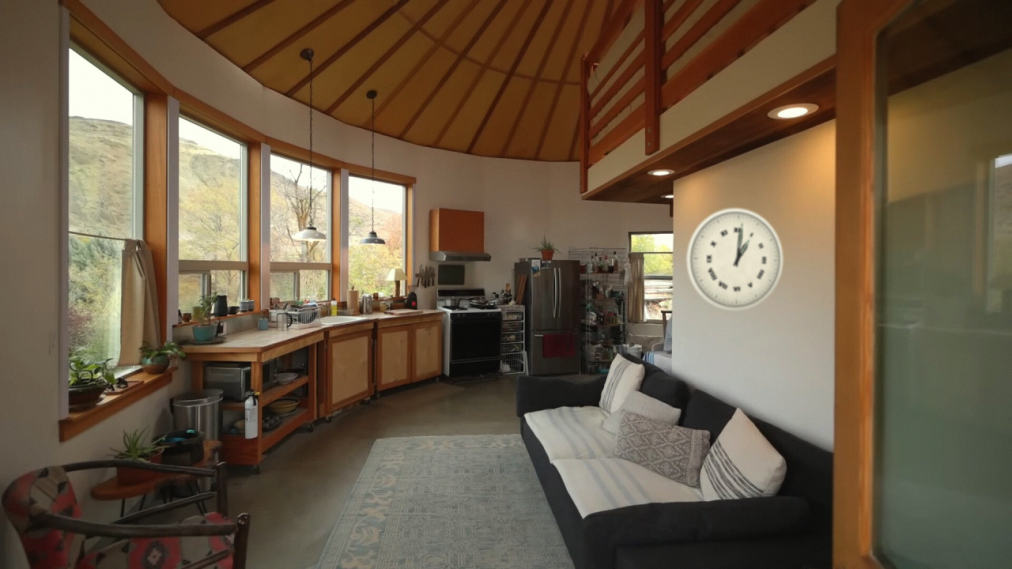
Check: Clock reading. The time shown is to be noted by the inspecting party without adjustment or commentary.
1:01
